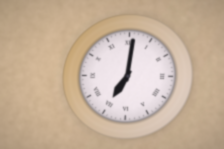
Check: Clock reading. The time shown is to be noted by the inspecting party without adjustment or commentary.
7:01
